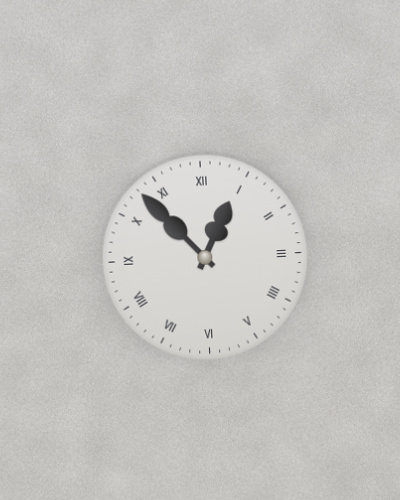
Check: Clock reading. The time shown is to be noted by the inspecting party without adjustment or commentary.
12:53
